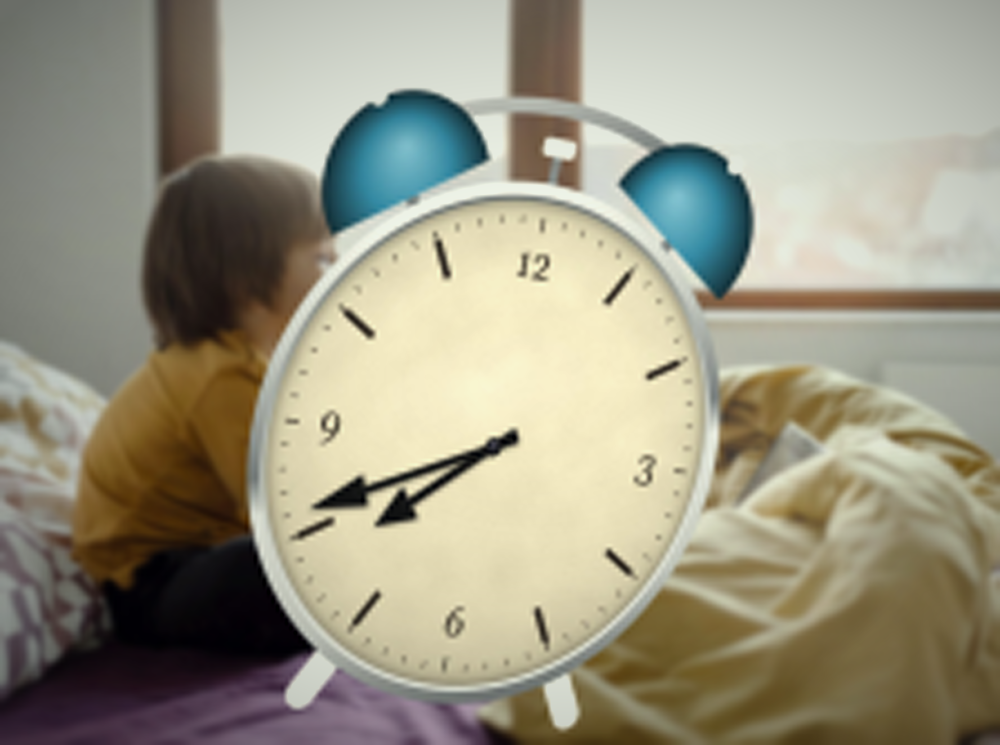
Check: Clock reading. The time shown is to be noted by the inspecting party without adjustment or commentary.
7:41
